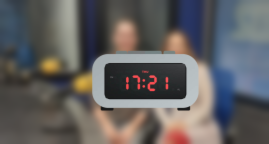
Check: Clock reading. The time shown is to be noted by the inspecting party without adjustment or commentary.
17:21
